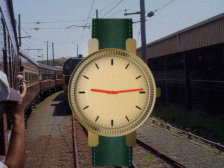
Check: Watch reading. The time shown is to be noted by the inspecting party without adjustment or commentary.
9:14
